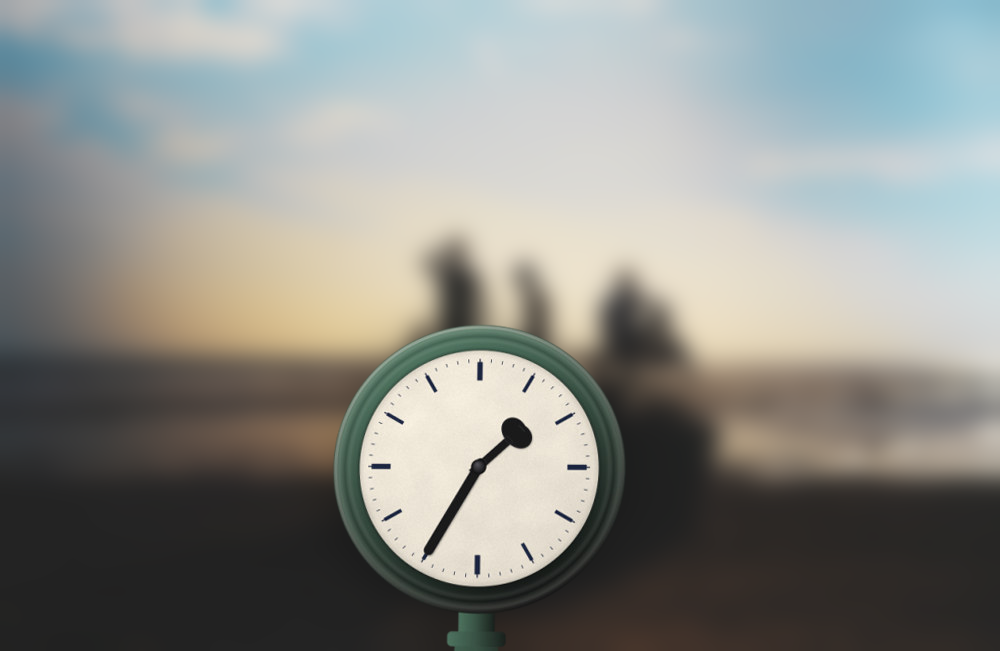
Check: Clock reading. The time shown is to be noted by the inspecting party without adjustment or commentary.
1:35
